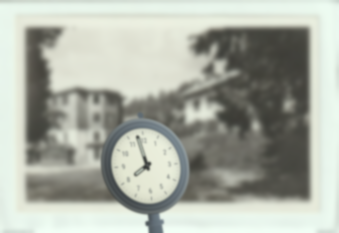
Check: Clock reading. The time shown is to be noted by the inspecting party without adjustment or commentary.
7:58
